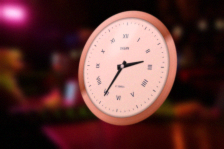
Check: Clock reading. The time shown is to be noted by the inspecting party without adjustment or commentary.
2:35
